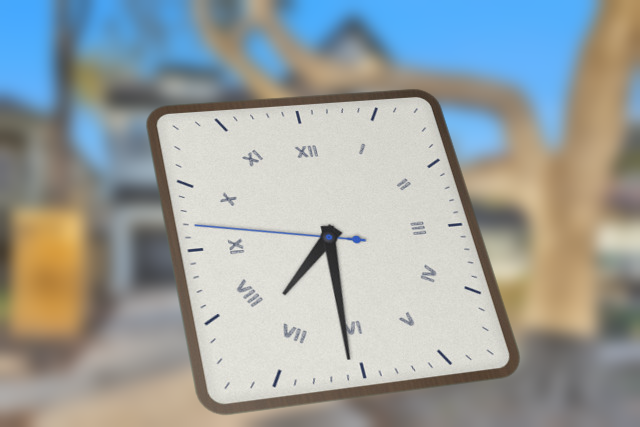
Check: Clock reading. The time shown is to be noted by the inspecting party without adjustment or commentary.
7:30:47
